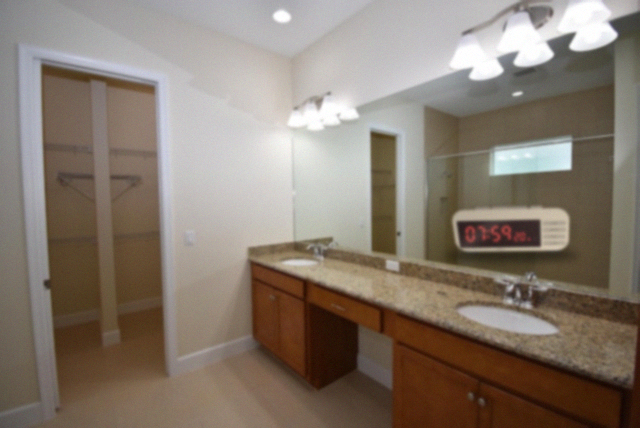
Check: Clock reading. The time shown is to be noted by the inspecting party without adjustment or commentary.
7:59
